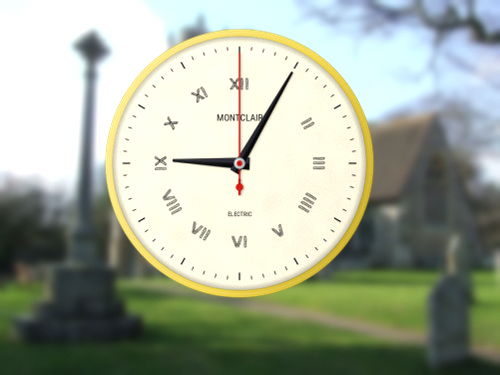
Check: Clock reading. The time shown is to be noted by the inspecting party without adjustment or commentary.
9:05:00
